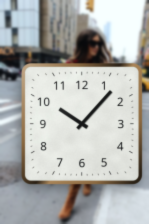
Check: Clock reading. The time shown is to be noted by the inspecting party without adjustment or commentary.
10:07
